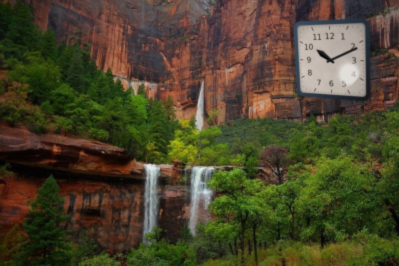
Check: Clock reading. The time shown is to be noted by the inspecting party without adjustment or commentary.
10:11
